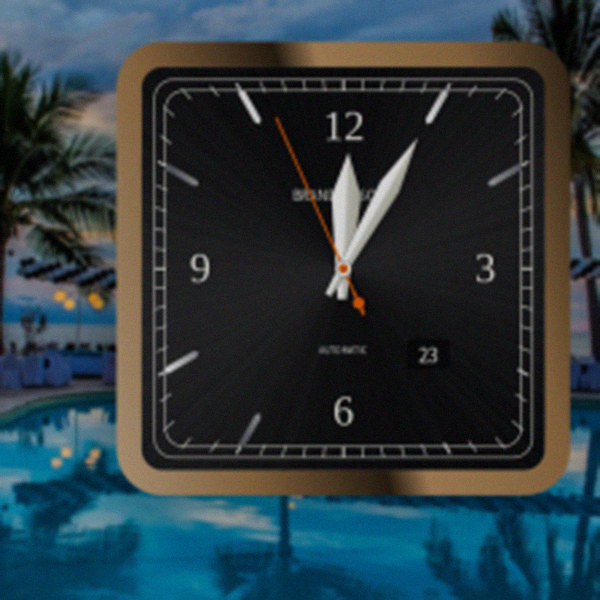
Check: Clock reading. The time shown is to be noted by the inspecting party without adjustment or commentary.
12:04:56
